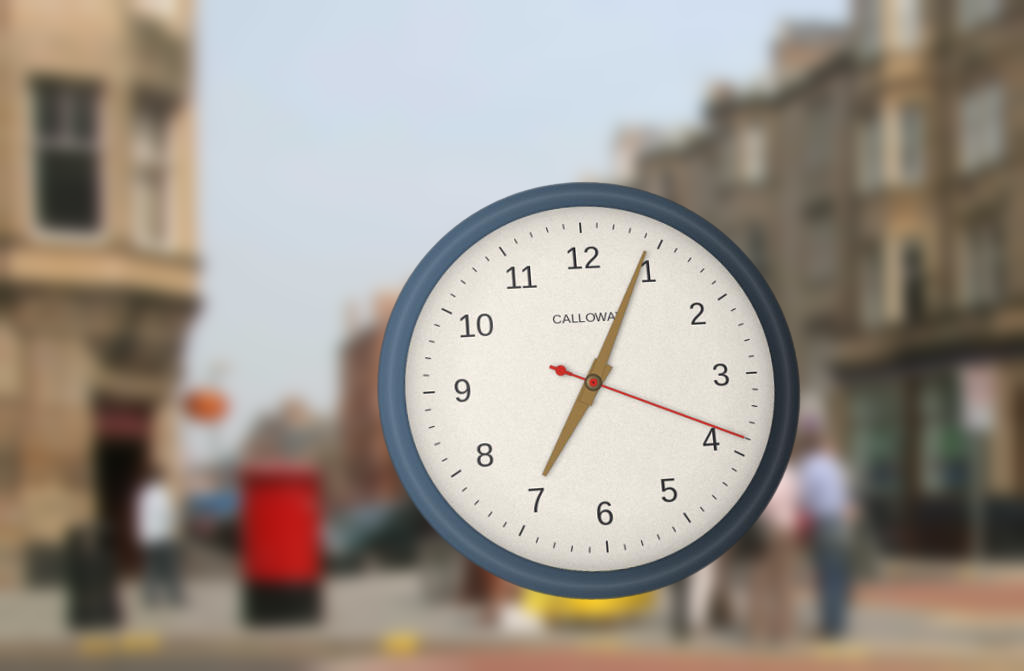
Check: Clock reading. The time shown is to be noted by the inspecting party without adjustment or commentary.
7:04:19
